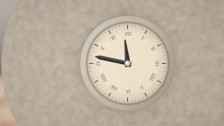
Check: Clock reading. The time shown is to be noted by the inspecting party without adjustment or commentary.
11:47
